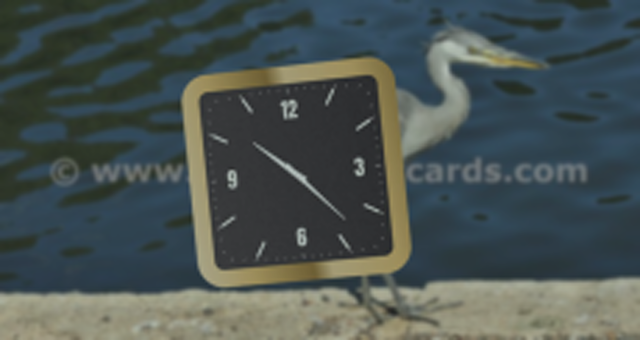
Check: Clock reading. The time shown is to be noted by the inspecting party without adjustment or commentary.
10:23
